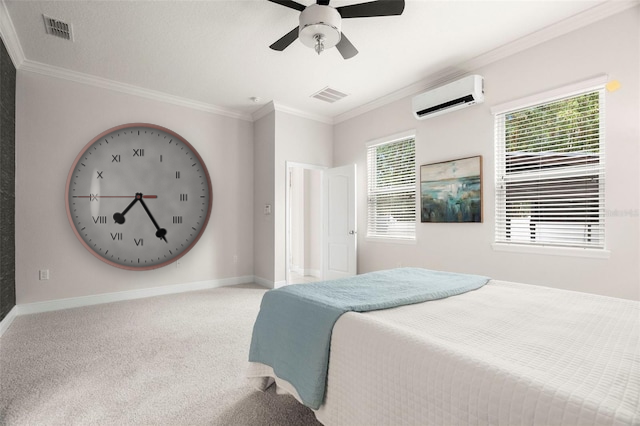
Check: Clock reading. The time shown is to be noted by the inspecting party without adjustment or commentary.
7:24:45
